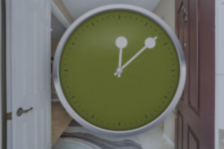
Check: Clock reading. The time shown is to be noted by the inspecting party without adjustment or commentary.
12:08
